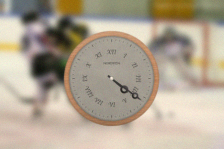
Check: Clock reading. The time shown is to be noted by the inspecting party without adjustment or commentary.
4:21
